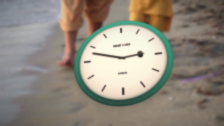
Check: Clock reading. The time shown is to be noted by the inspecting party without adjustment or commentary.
2:48
